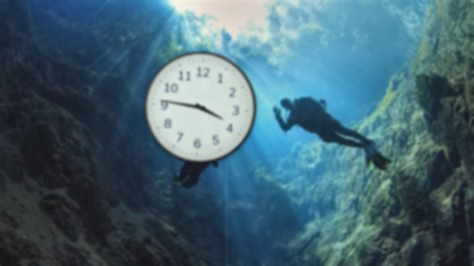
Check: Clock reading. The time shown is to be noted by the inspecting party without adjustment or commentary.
3:46
